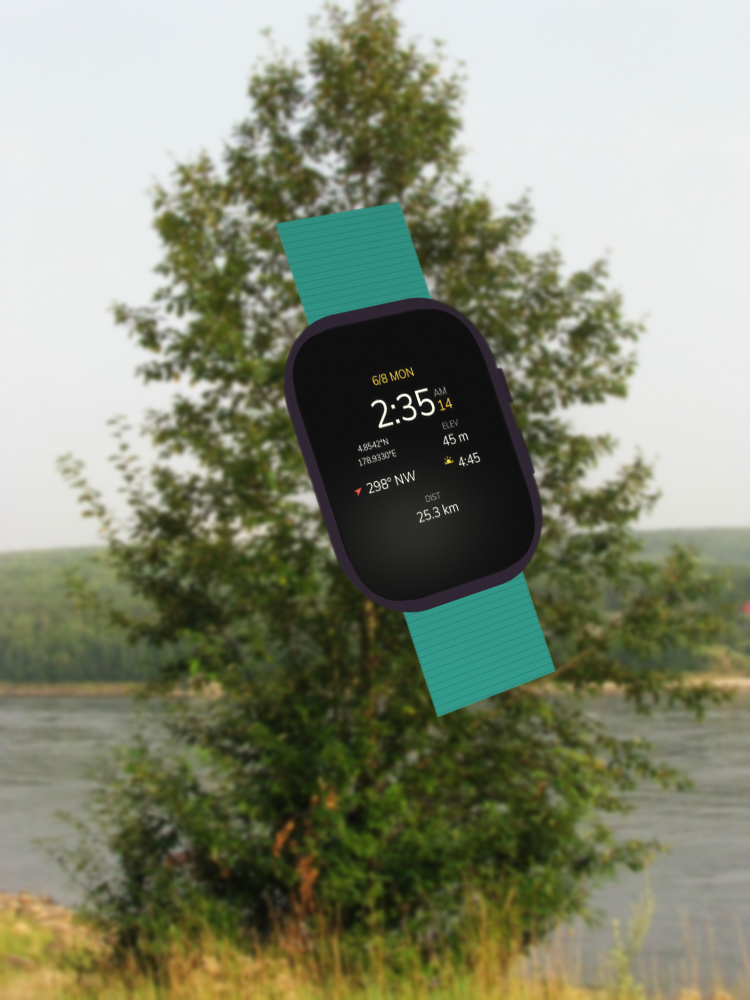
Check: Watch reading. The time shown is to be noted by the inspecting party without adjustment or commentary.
2:35:14
